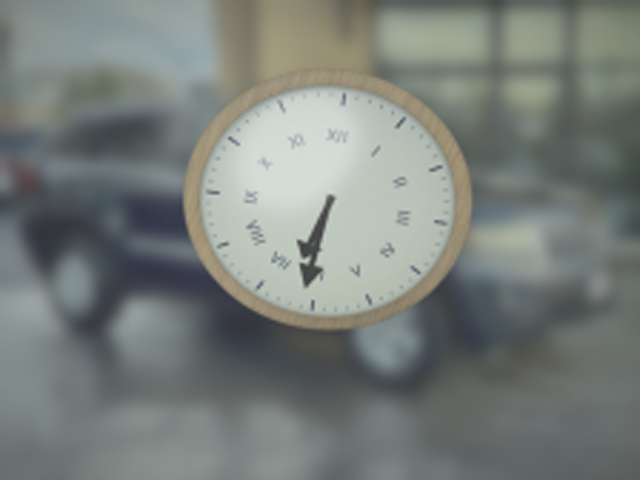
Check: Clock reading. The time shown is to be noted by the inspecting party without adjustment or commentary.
6:31
